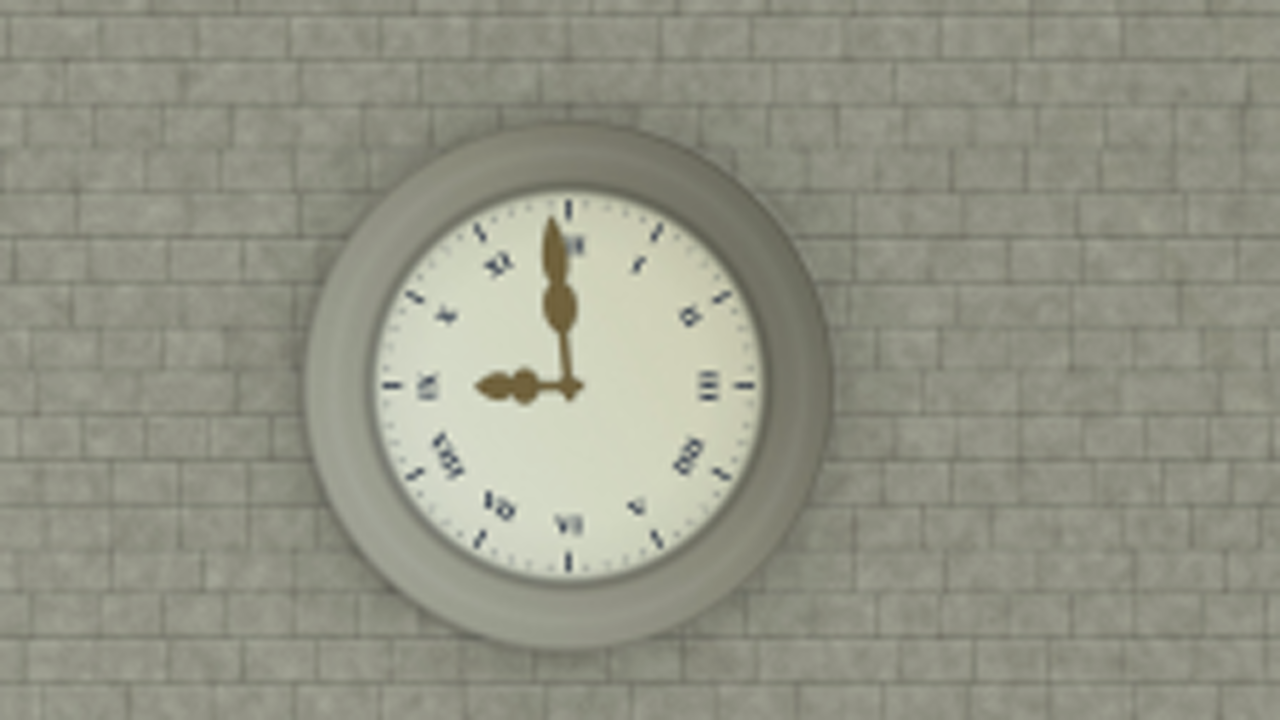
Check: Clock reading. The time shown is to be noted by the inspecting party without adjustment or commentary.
8:59
